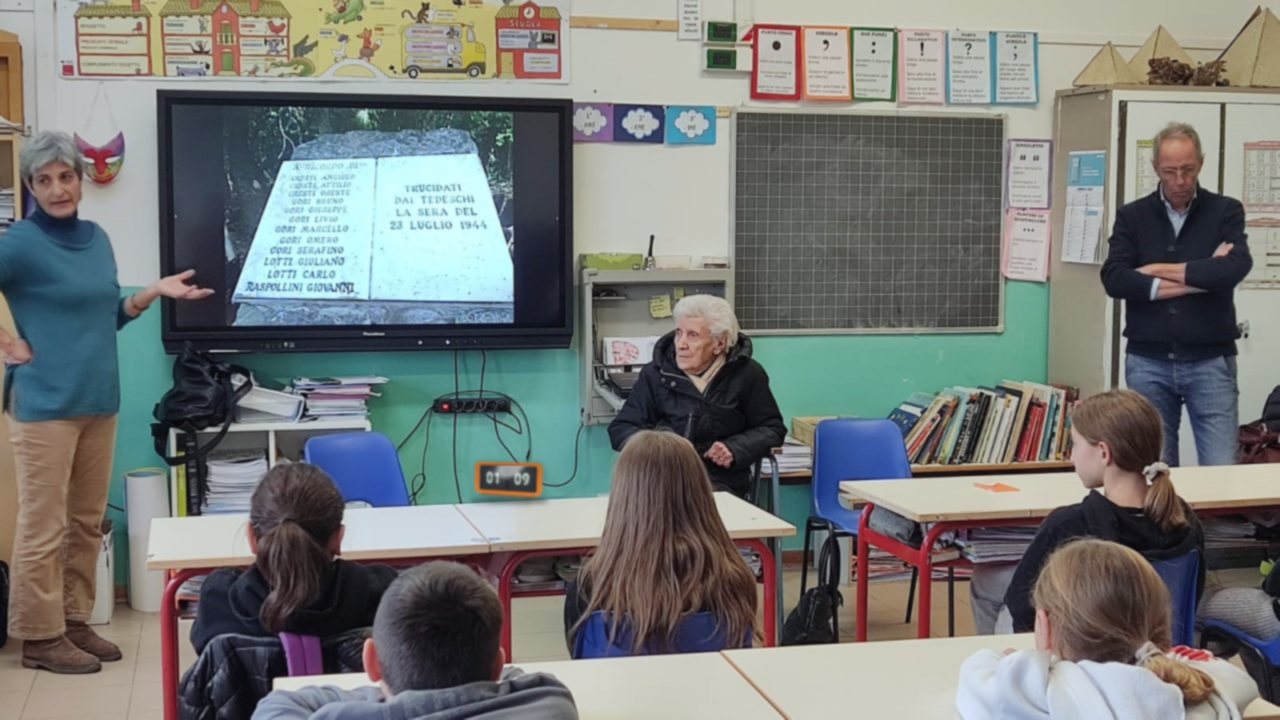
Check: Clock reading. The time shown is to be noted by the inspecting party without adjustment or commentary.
1:09
